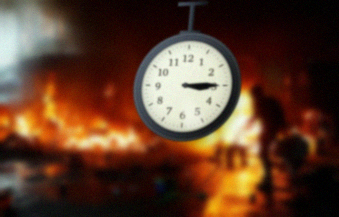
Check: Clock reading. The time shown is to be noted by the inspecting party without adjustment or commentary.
3:15
